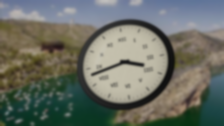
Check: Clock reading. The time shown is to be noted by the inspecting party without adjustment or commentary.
3:43
